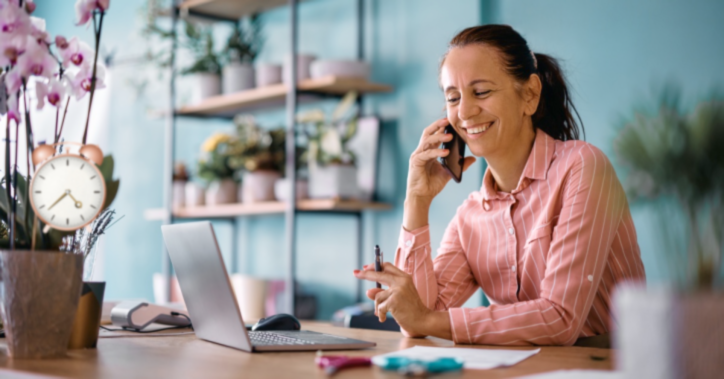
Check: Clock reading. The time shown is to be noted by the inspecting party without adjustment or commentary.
4:38
